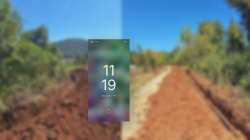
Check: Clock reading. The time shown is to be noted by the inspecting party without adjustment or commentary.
11:19
